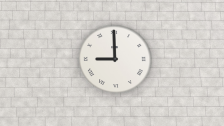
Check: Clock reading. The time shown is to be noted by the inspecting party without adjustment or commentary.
9:00
